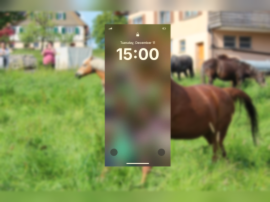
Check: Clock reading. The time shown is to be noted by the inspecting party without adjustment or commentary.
15:00
